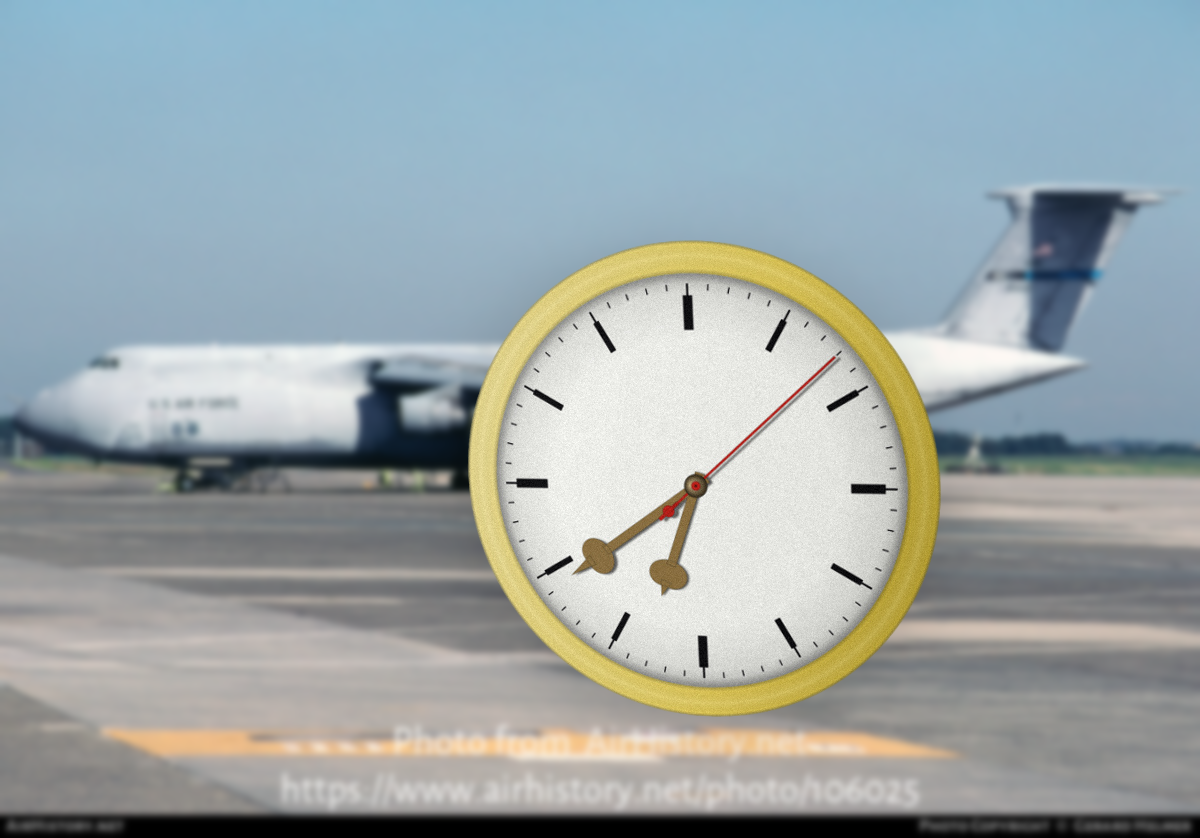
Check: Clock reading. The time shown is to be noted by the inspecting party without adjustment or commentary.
6:39:08
